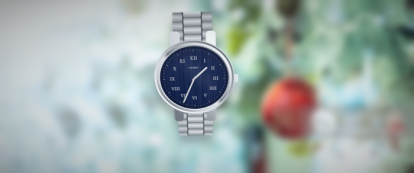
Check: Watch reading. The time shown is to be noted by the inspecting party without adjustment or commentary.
1:34
